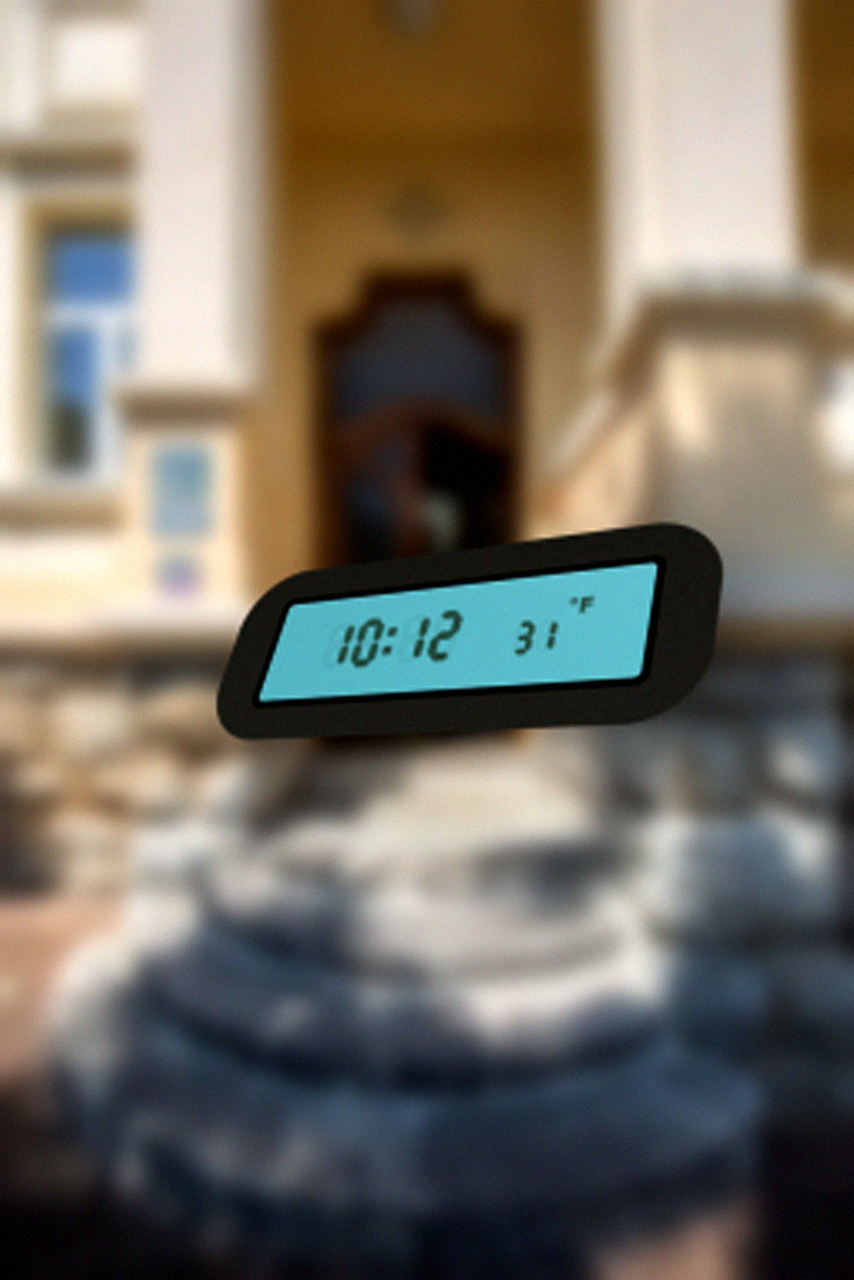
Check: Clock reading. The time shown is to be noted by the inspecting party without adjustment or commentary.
10:12
